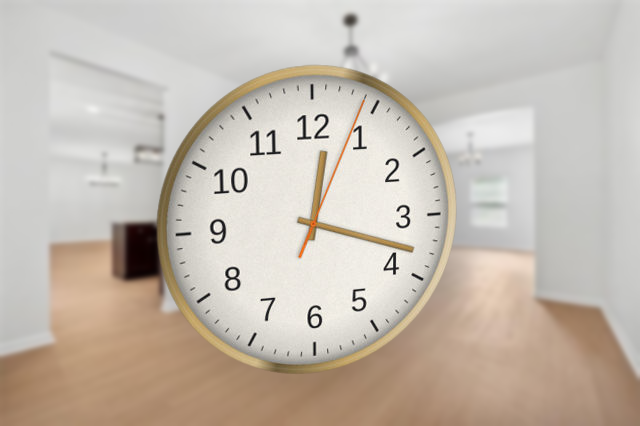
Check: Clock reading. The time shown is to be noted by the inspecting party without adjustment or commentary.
12:18:04
